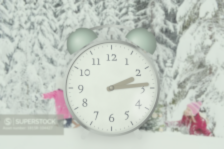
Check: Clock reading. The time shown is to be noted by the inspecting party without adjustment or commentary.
2:14
